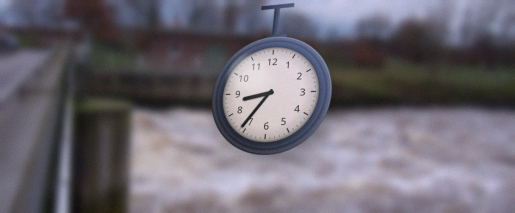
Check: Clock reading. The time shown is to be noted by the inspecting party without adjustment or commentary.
8:36
